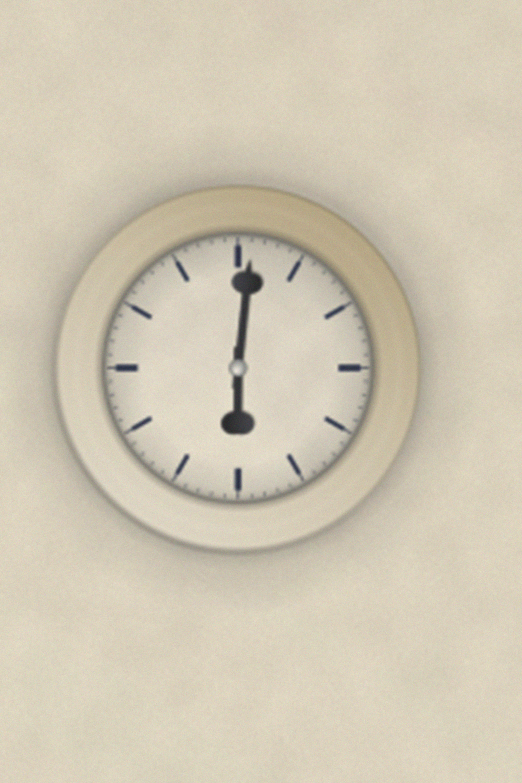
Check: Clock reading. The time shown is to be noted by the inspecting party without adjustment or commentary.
6:01
